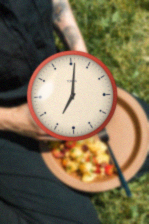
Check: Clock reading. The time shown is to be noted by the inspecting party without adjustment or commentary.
7:01
